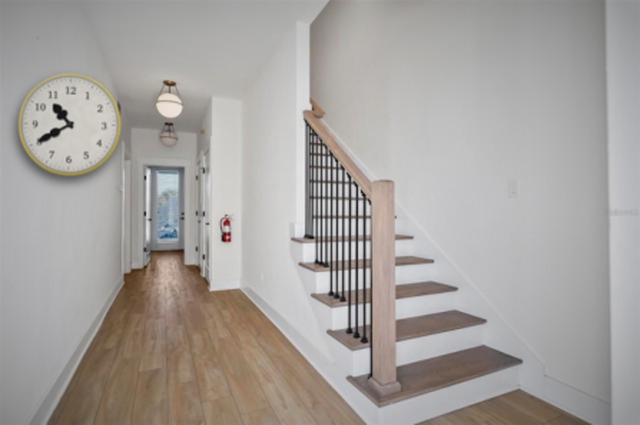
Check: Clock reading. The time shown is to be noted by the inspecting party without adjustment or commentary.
10:40
